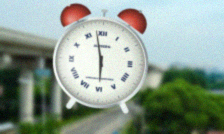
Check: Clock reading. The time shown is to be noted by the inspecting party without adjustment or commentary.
5:58
